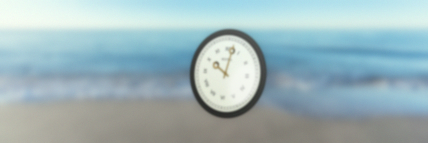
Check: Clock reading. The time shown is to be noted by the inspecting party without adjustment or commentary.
10:02
